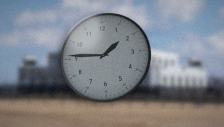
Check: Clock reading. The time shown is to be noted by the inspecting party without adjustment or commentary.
1:46
